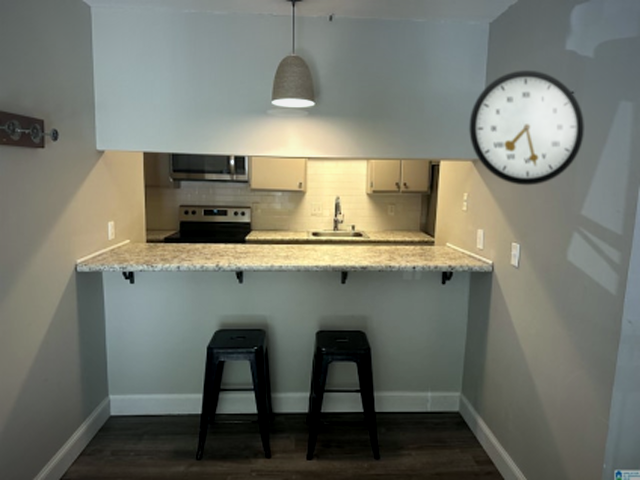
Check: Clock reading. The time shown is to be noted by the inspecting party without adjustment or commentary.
7:28
